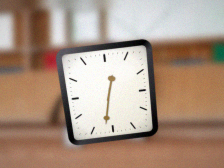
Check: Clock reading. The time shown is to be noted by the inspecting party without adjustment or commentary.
12:32
